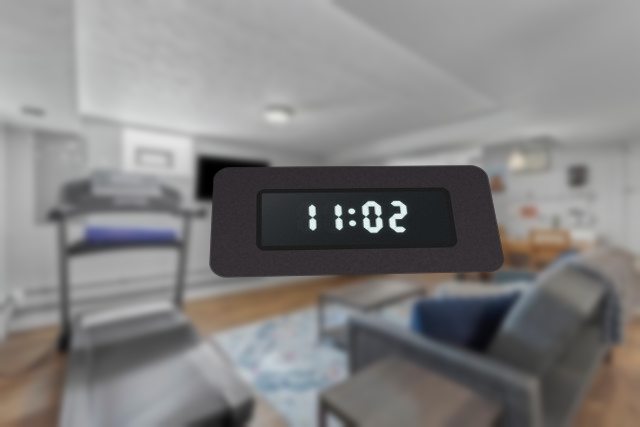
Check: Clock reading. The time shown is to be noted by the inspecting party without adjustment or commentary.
11:02
